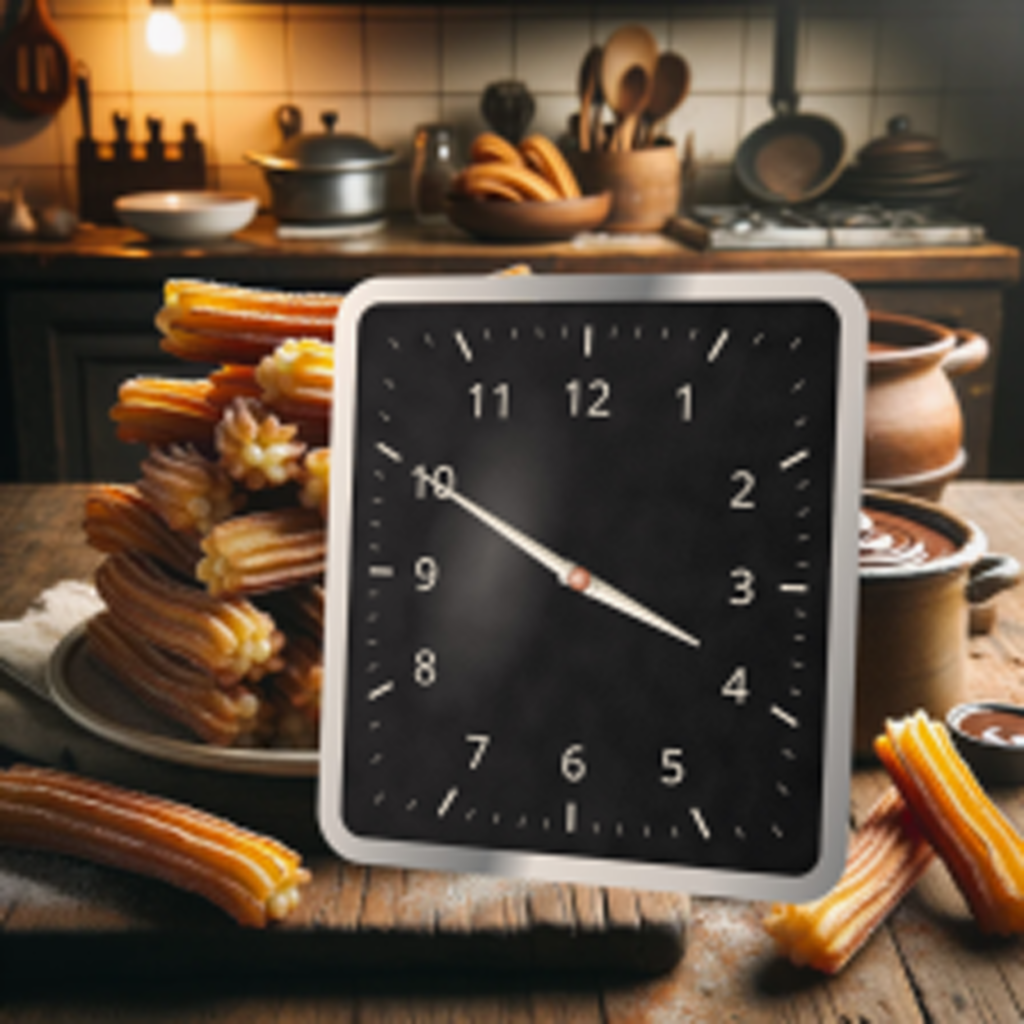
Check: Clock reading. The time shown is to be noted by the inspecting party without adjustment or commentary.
3:50
